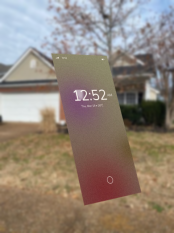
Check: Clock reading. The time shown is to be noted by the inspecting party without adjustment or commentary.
12:52
